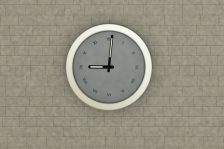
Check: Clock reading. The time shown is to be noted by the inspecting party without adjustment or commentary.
9:01
